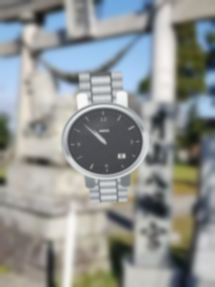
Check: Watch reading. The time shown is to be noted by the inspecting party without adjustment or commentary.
10:53
